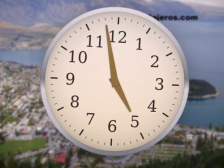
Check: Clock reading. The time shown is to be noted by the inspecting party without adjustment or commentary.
4:58
